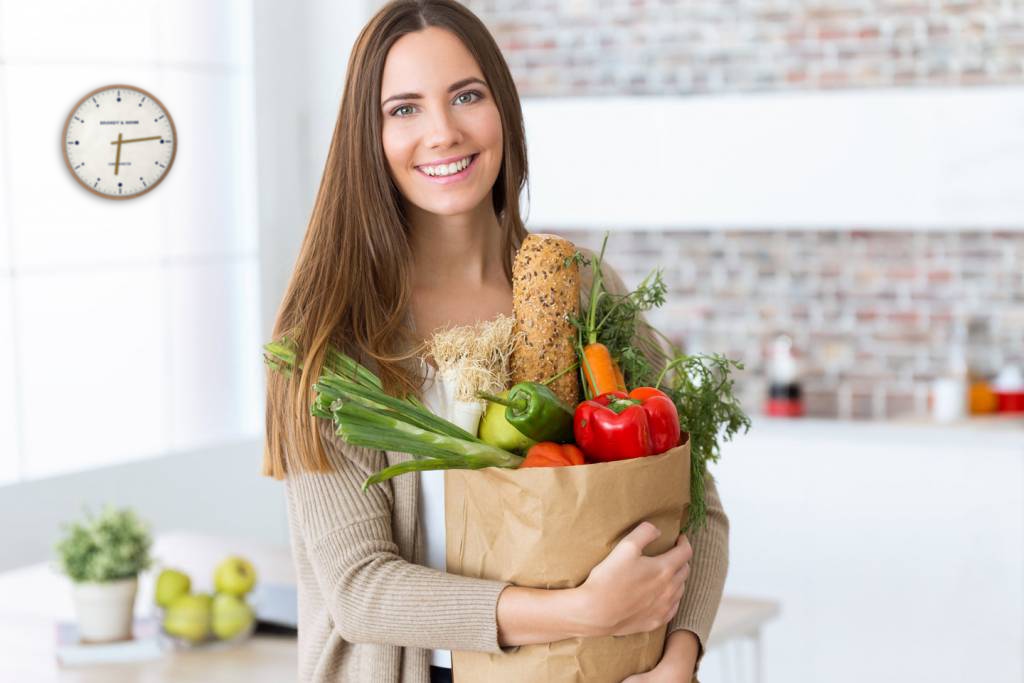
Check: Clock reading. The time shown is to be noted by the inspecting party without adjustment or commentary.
6:14
